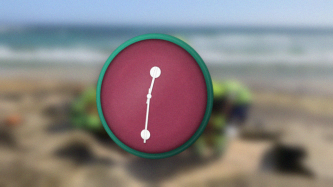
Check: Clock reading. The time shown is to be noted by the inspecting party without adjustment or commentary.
12:31
